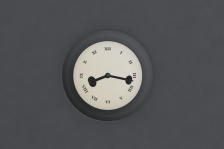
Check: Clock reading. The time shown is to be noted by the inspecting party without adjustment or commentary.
8:17
